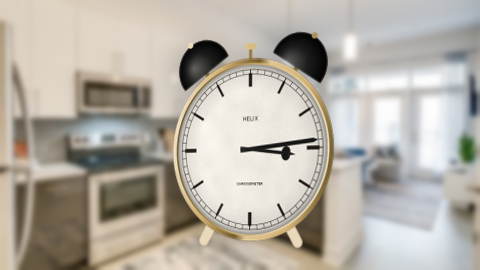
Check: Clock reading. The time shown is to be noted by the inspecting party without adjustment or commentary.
3:14
